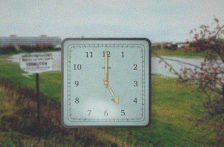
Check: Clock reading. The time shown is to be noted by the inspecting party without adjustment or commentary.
5:00
